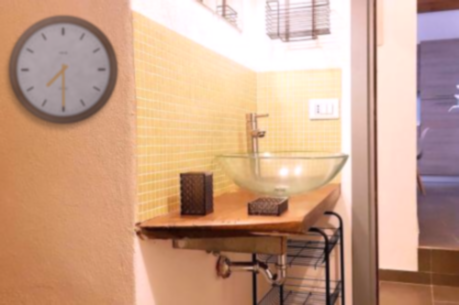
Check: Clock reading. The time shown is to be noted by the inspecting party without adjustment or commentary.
7:30
